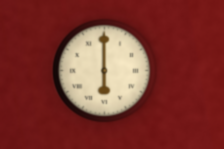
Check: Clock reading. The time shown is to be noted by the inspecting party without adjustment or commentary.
6:00
